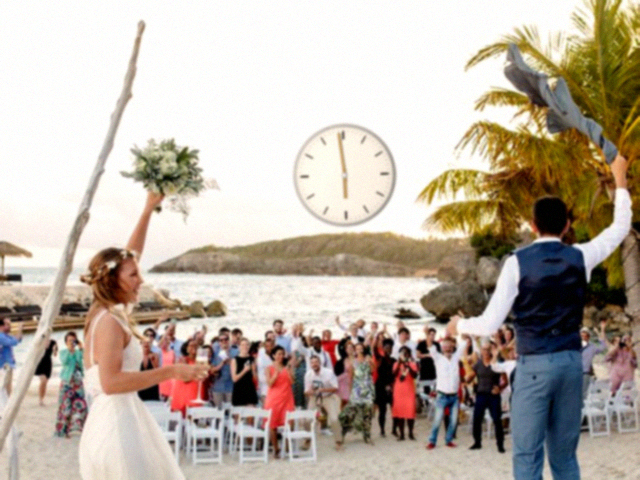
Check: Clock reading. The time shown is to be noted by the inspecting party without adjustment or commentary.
5:59
